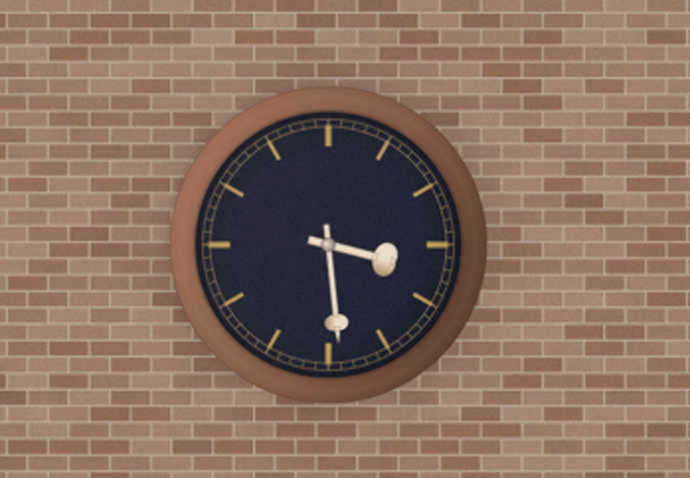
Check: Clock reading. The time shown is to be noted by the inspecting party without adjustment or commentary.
3:29
